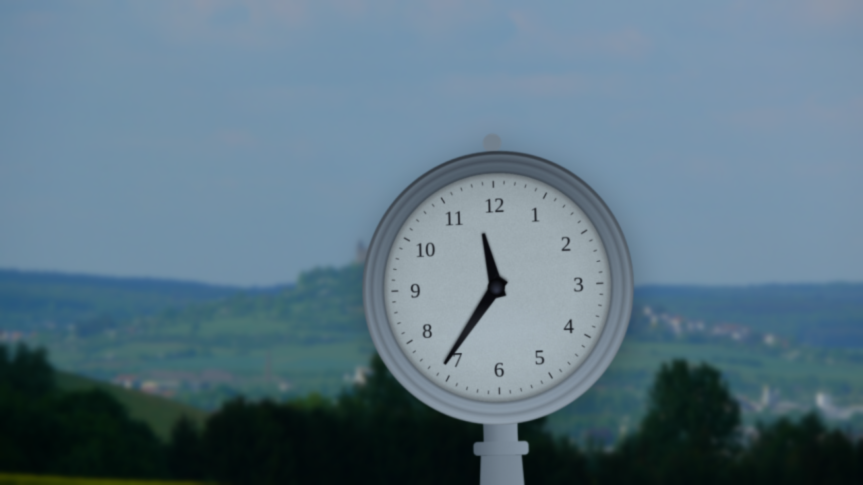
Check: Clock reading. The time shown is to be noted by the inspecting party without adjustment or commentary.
11:36
